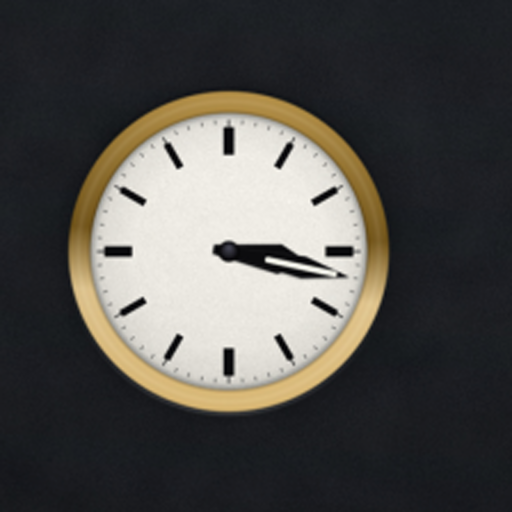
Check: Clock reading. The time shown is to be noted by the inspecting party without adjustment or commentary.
3:17
